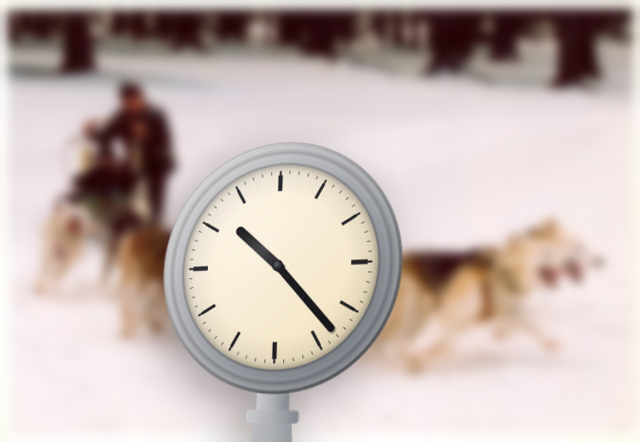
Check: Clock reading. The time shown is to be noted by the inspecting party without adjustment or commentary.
10:23
